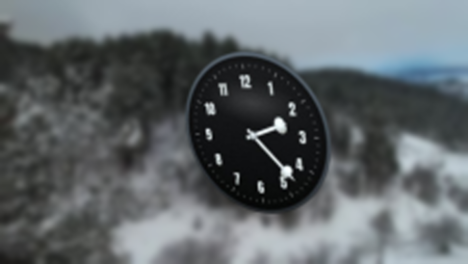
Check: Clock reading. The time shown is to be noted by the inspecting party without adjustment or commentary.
2:23
